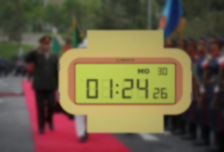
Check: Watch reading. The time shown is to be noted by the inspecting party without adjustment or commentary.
1:24:26
